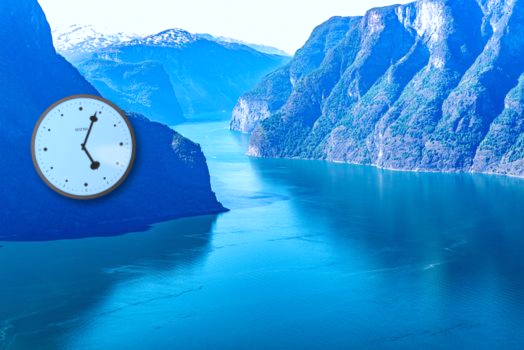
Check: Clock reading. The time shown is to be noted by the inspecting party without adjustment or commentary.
5:04
